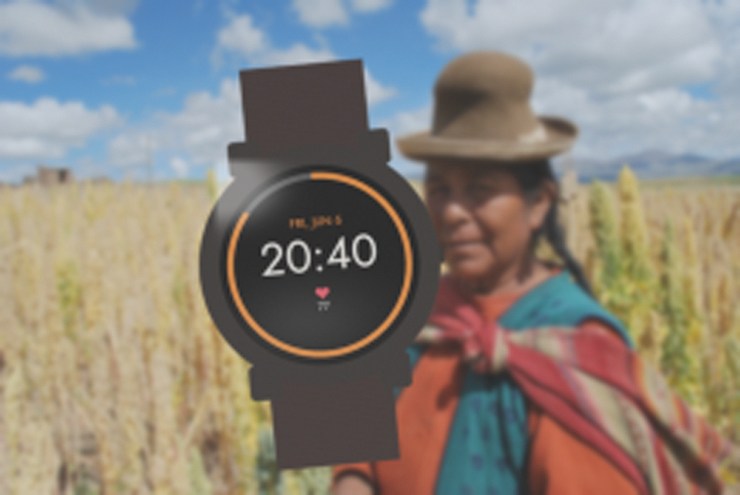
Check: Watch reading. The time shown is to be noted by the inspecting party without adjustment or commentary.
20:40
